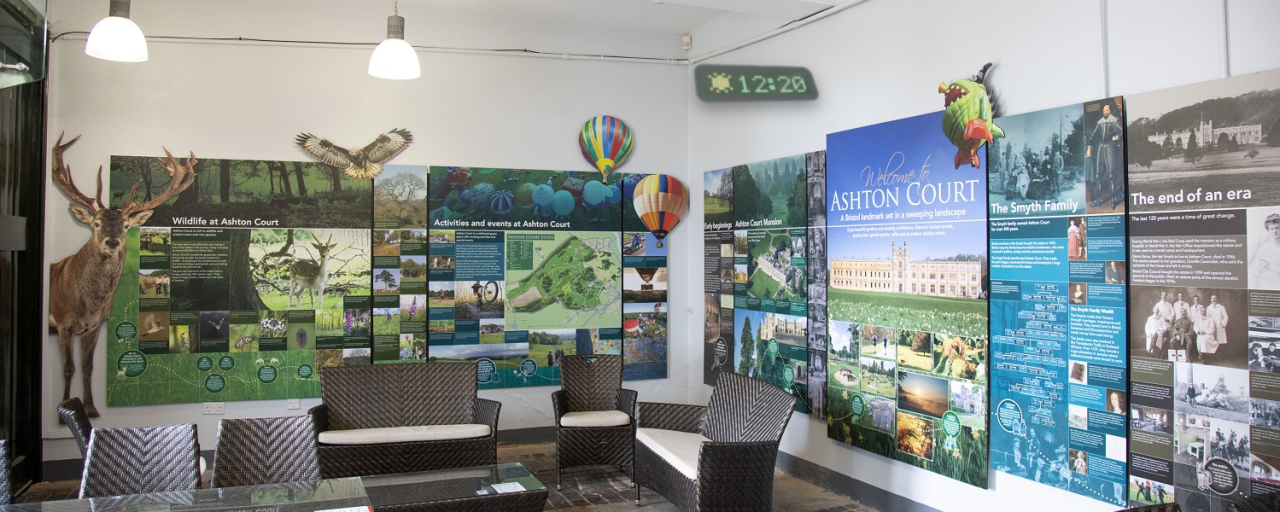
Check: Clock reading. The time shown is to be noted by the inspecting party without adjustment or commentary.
12:20
